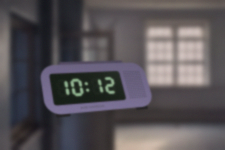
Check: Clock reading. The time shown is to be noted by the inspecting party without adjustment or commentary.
10:12
